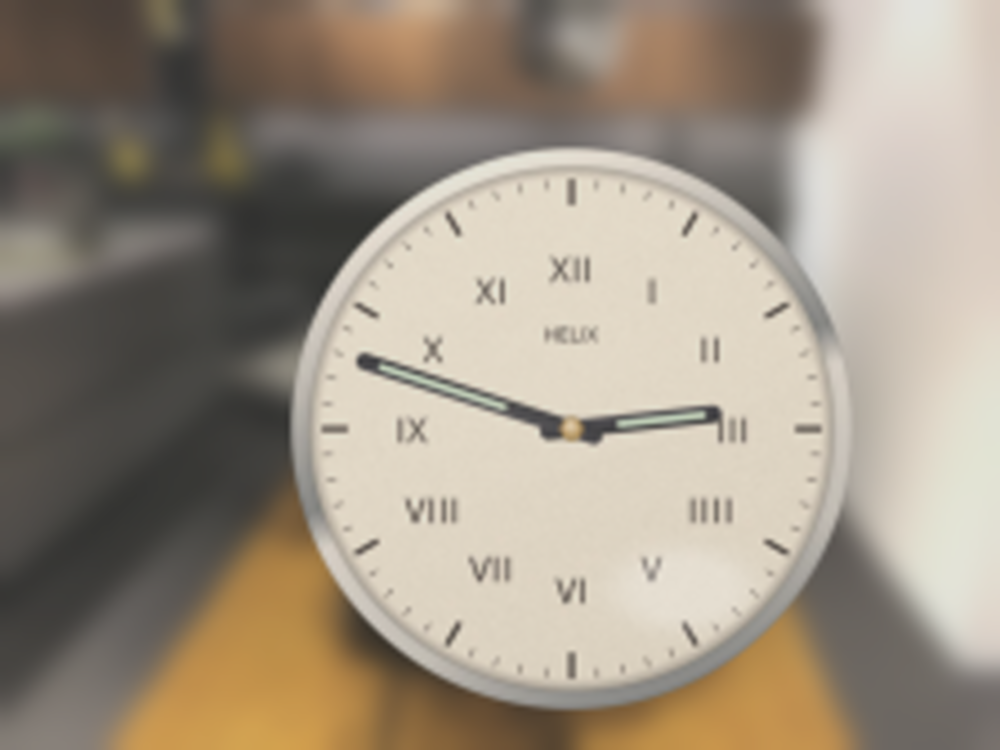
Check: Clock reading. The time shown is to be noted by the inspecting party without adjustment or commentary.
2:48
